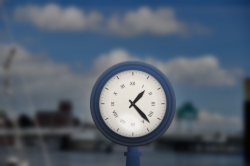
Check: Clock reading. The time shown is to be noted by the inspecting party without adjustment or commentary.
1:23
